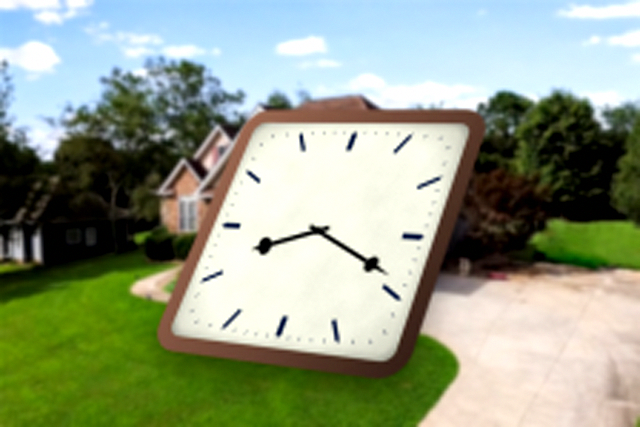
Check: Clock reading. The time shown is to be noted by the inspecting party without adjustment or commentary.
8:19
